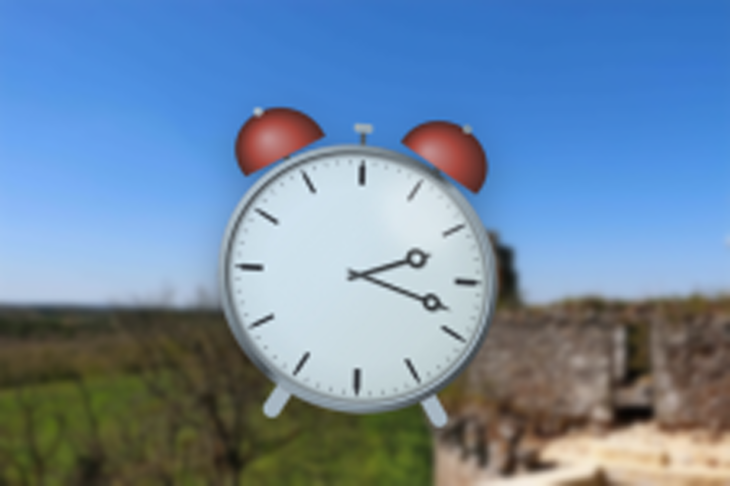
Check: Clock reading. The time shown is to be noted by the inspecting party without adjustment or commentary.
2:18
